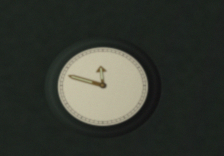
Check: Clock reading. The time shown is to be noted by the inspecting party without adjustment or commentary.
11:48
